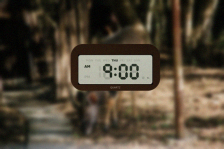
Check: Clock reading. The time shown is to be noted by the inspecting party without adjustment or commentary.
9:00
